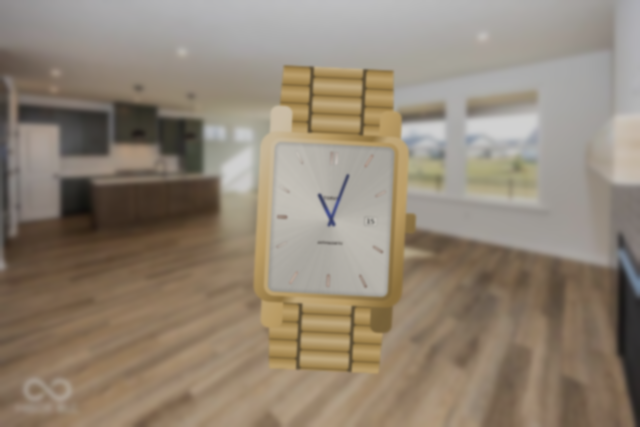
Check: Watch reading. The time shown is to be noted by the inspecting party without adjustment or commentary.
11:03
